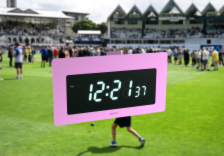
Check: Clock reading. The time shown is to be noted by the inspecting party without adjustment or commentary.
12:21:37
